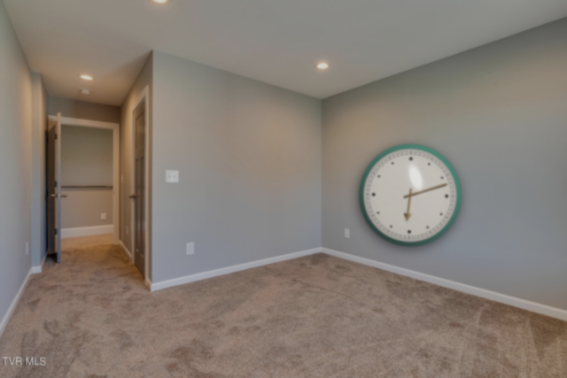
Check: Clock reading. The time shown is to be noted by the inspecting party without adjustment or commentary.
6:12
